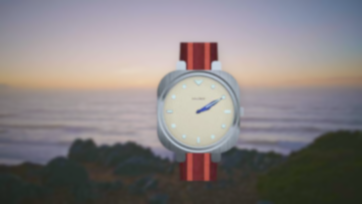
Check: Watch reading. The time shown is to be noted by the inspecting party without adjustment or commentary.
2:10
